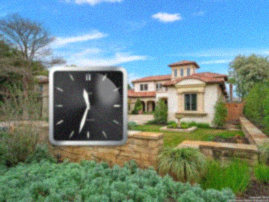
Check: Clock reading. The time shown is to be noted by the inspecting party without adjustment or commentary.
11:33
